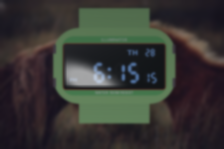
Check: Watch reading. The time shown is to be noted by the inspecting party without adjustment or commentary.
6:15
